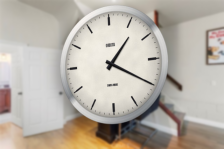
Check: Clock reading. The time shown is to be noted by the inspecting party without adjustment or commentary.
1:20
